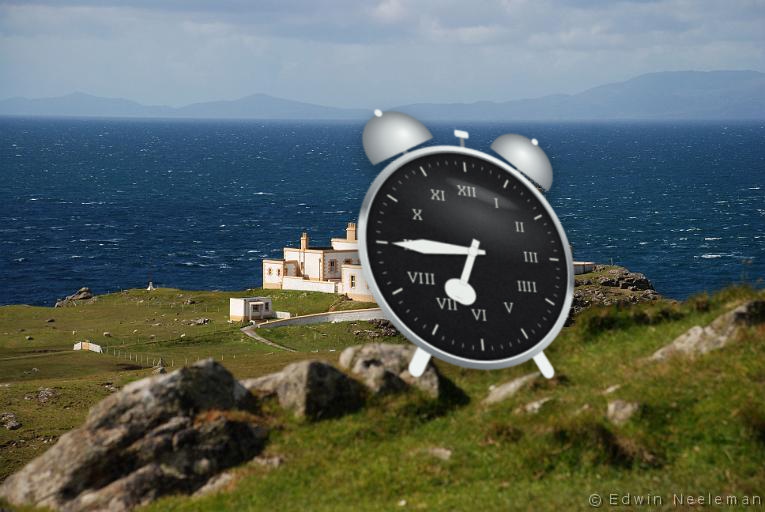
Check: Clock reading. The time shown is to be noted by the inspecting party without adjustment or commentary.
6:45
